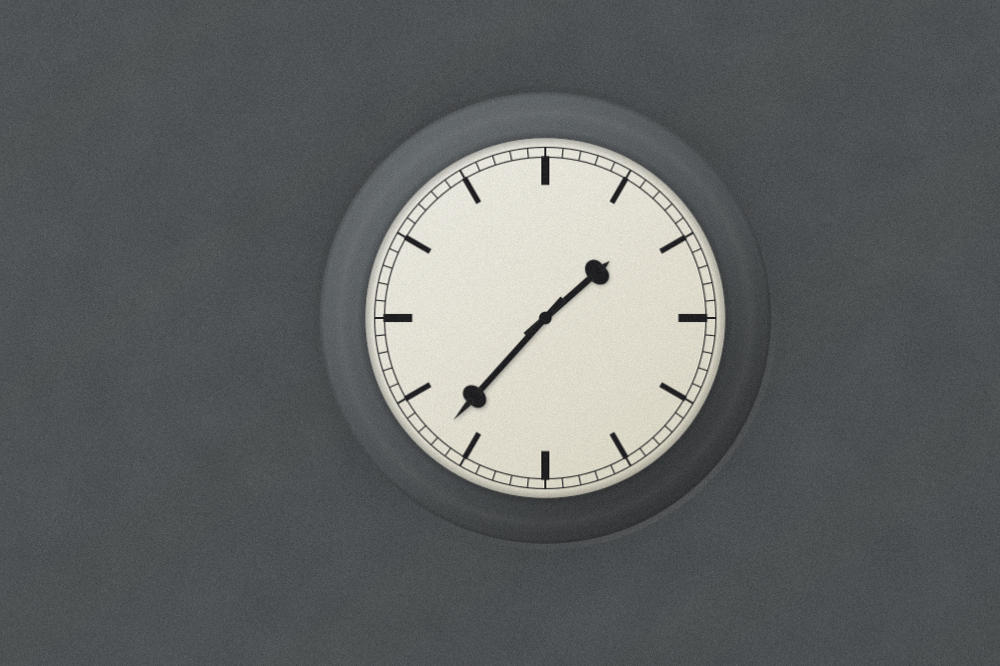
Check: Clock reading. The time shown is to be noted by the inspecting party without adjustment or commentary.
1:37
